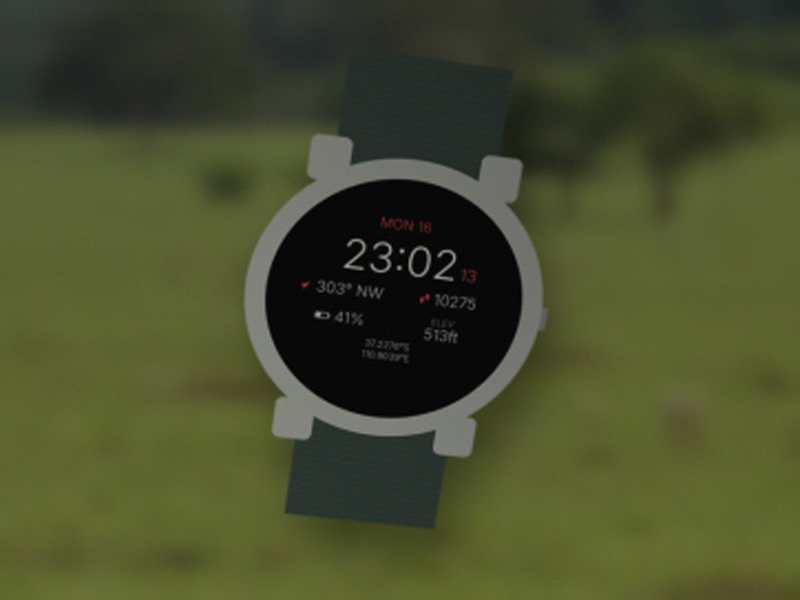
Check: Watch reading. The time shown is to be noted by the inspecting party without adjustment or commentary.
23:02:13
